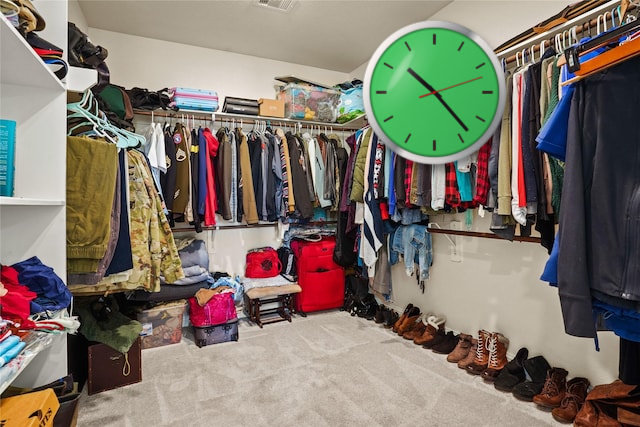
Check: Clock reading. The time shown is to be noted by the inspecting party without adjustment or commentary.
10:23:12
